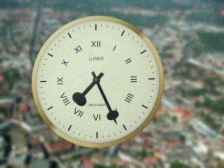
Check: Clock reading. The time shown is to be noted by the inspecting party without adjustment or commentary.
7:26
